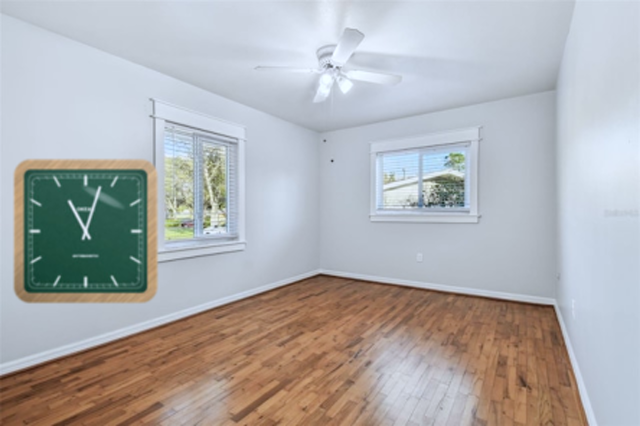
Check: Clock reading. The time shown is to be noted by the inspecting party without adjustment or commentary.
11:03
